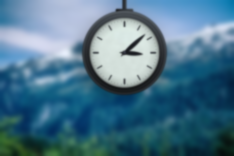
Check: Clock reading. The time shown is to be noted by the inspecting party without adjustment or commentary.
3:08
